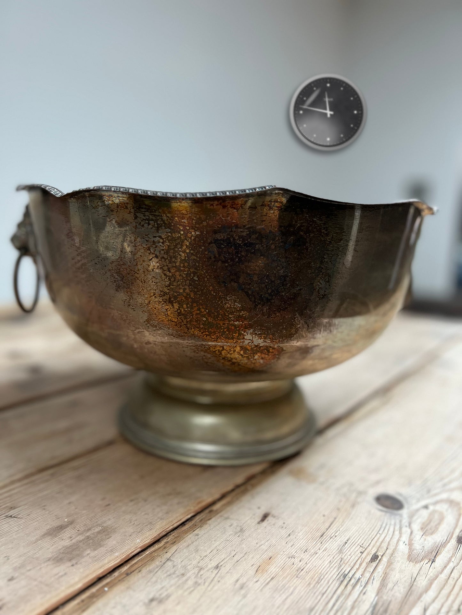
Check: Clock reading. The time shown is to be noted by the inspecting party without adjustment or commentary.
11:47
